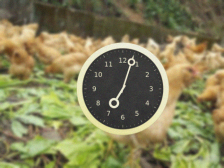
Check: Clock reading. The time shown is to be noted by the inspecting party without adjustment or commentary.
7:03
